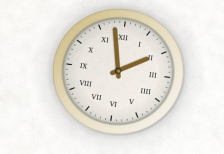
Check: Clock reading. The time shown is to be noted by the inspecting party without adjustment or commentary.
1:58
